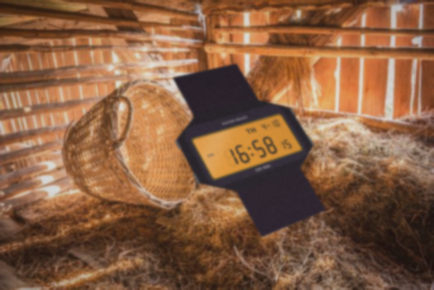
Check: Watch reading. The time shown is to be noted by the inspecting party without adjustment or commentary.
16:58
